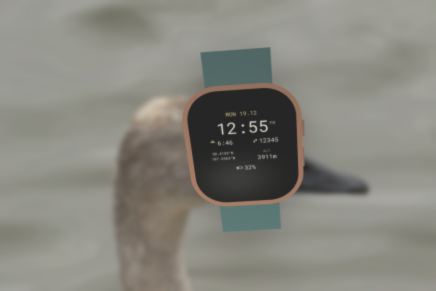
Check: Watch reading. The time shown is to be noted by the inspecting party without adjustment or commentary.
12:55
